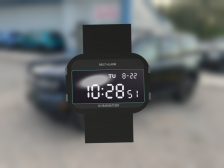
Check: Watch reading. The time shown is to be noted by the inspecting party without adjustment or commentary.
10:28:51
